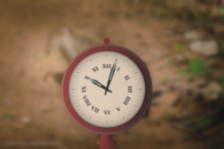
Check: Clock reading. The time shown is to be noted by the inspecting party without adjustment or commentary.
10:03
